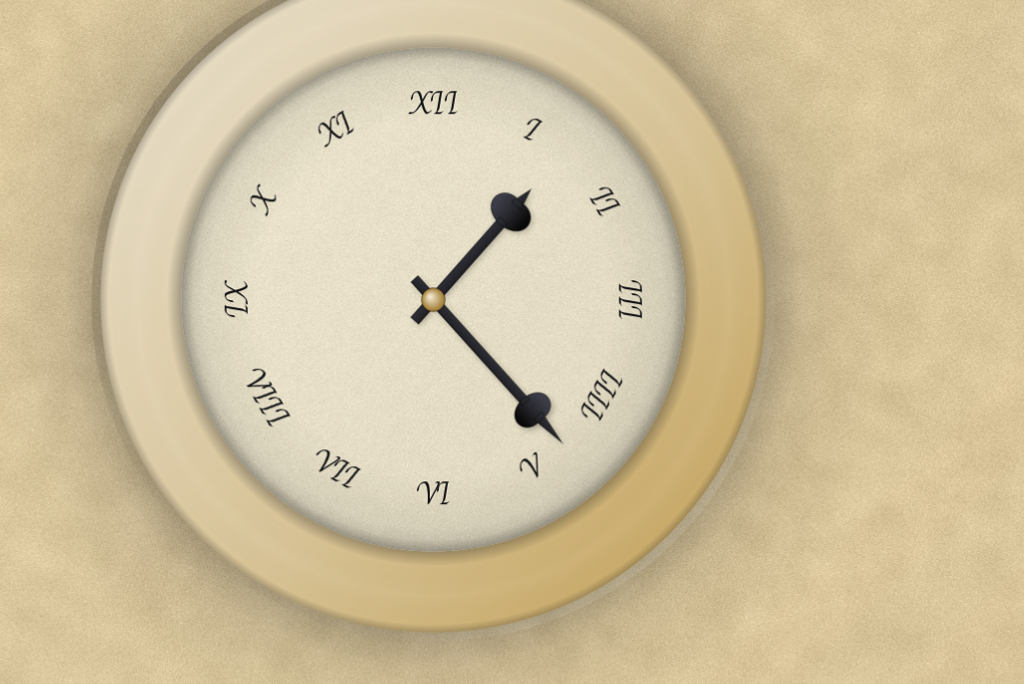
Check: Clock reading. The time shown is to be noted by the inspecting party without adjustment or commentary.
1:23
